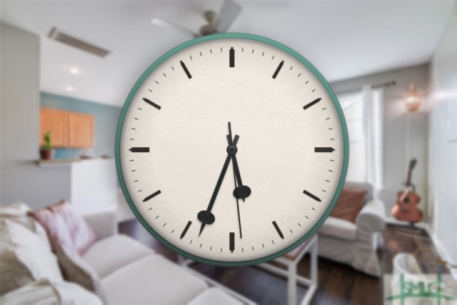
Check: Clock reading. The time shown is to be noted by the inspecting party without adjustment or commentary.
5:33:29
